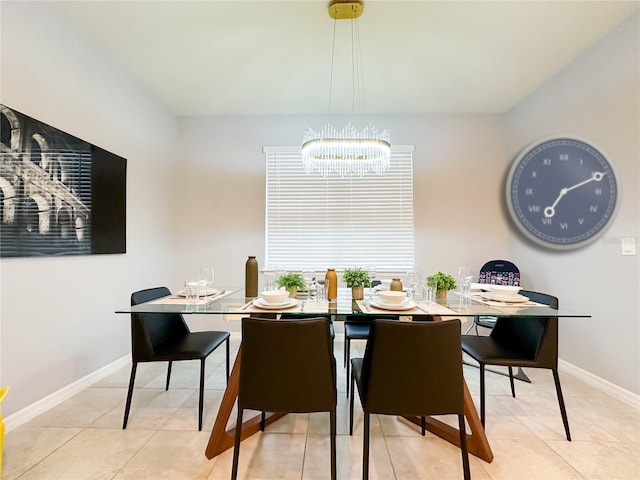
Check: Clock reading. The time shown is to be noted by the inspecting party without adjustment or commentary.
7:11
